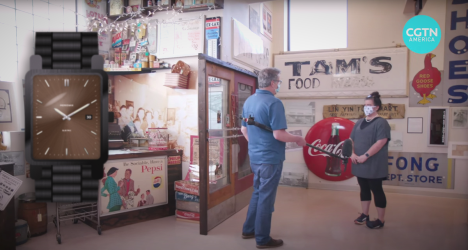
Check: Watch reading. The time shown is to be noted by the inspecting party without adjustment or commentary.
10:10
